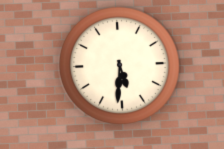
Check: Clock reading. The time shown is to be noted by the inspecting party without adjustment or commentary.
5:31
